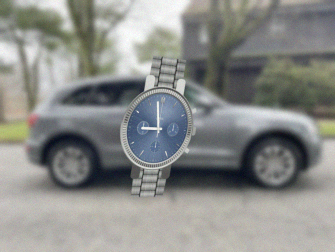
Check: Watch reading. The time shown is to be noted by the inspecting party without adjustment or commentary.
8:58
